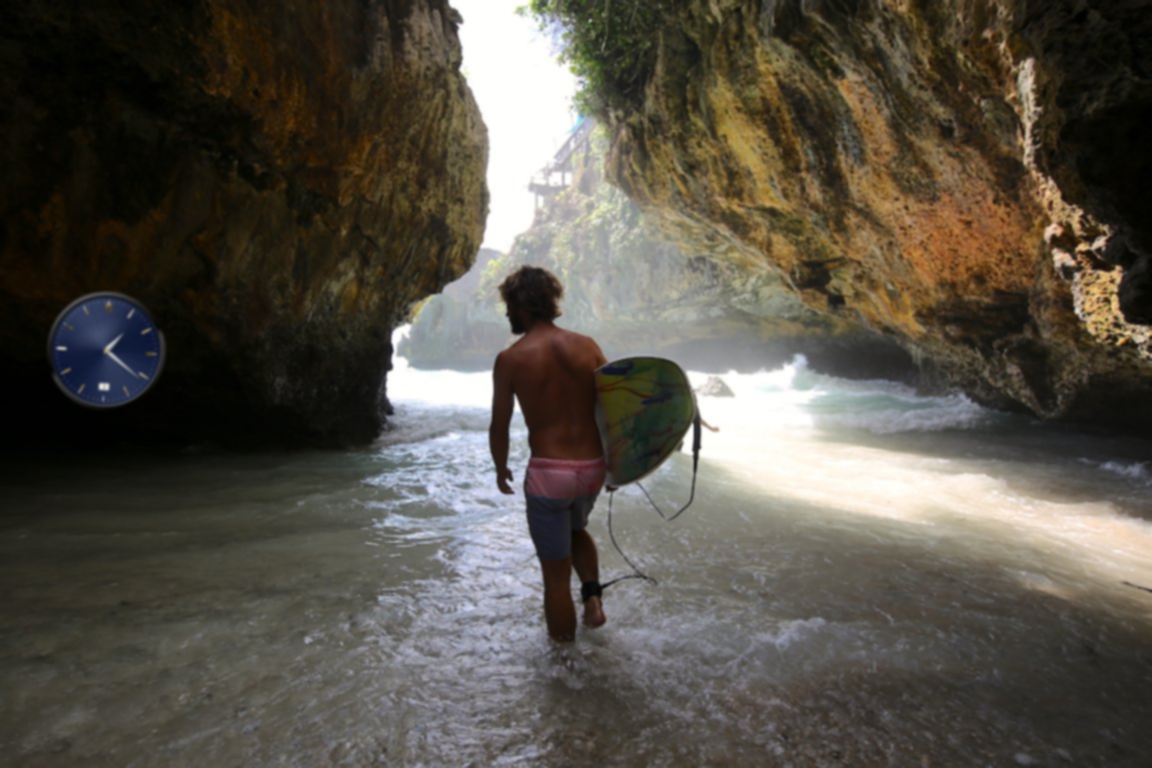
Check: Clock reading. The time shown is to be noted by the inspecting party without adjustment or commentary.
1:21
